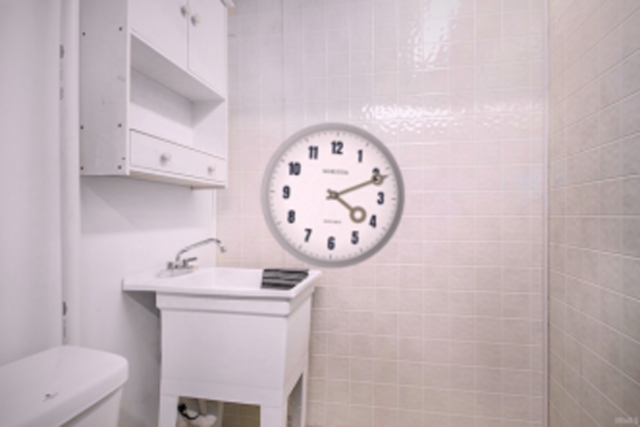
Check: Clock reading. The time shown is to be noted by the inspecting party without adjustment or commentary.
4:11
